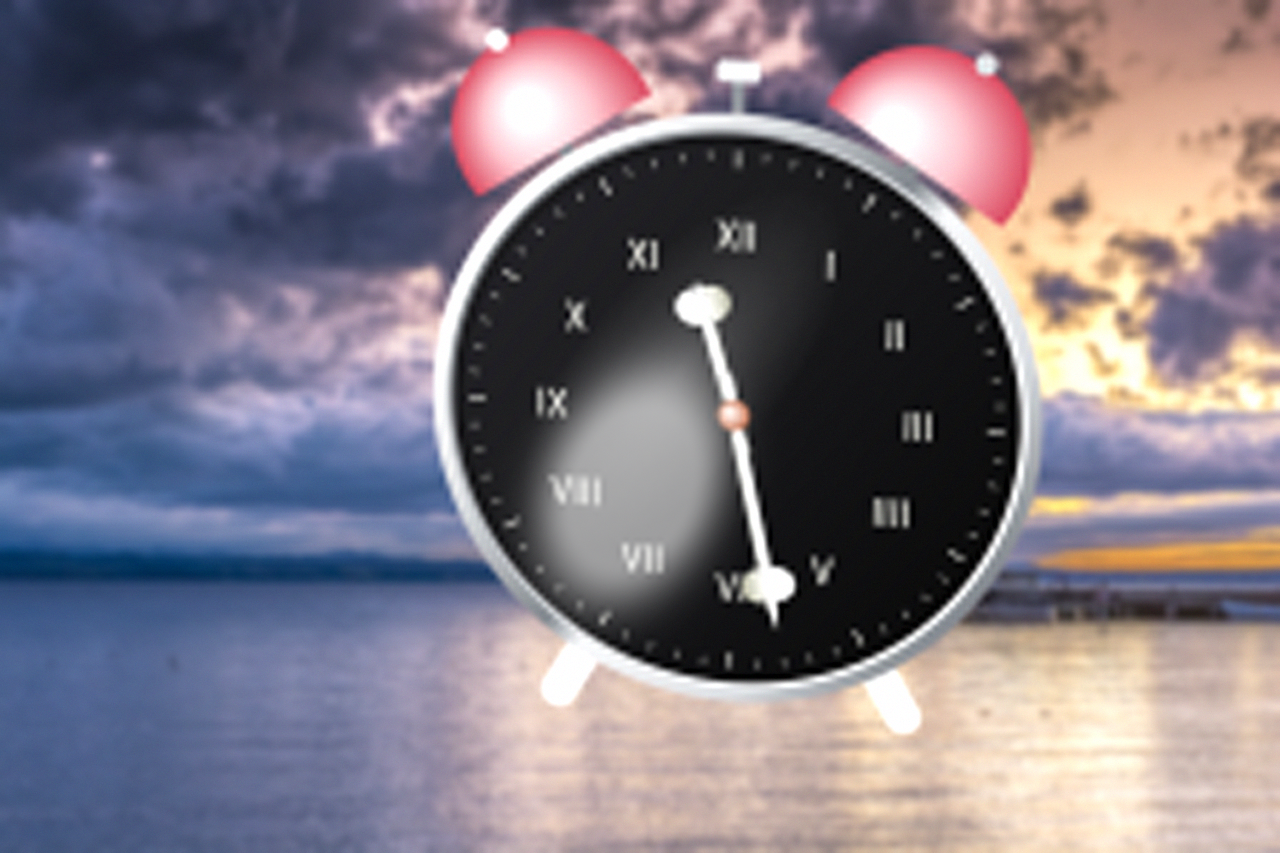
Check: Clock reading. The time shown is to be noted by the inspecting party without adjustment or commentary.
11:28
